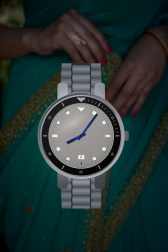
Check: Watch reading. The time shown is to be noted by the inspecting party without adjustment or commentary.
8:06
